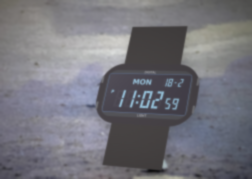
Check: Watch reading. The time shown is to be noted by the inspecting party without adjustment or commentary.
11:02:59
